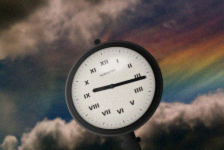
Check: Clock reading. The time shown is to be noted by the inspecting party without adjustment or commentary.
9:16
